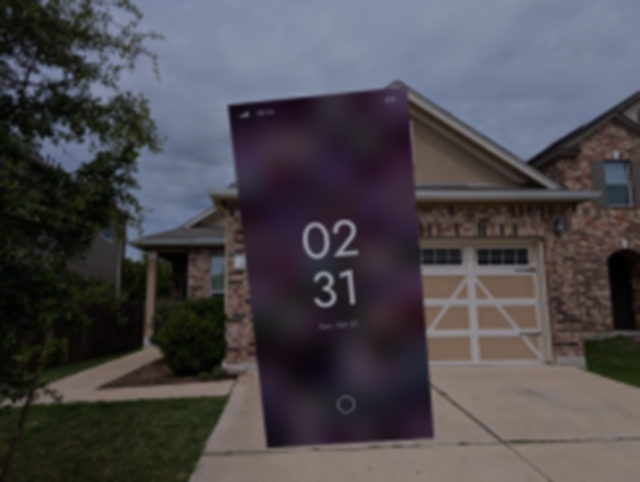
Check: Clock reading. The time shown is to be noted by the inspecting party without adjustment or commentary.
2:31
